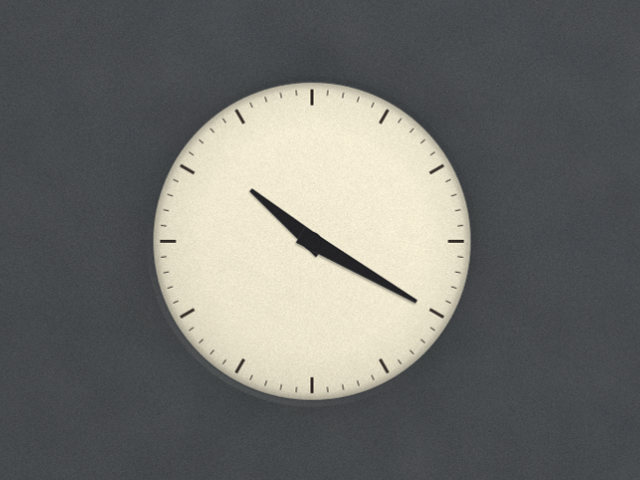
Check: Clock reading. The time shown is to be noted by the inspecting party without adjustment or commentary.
10:20
